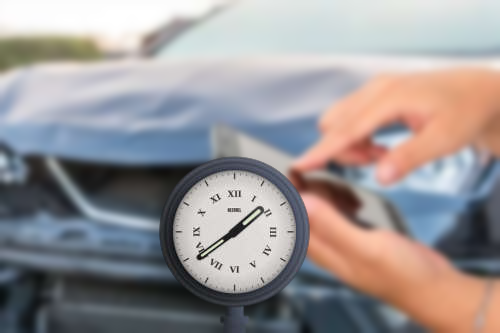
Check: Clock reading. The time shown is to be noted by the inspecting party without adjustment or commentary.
1:39
